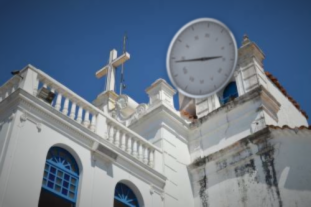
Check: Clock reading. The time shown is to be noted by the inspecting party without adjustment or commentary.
2:44
